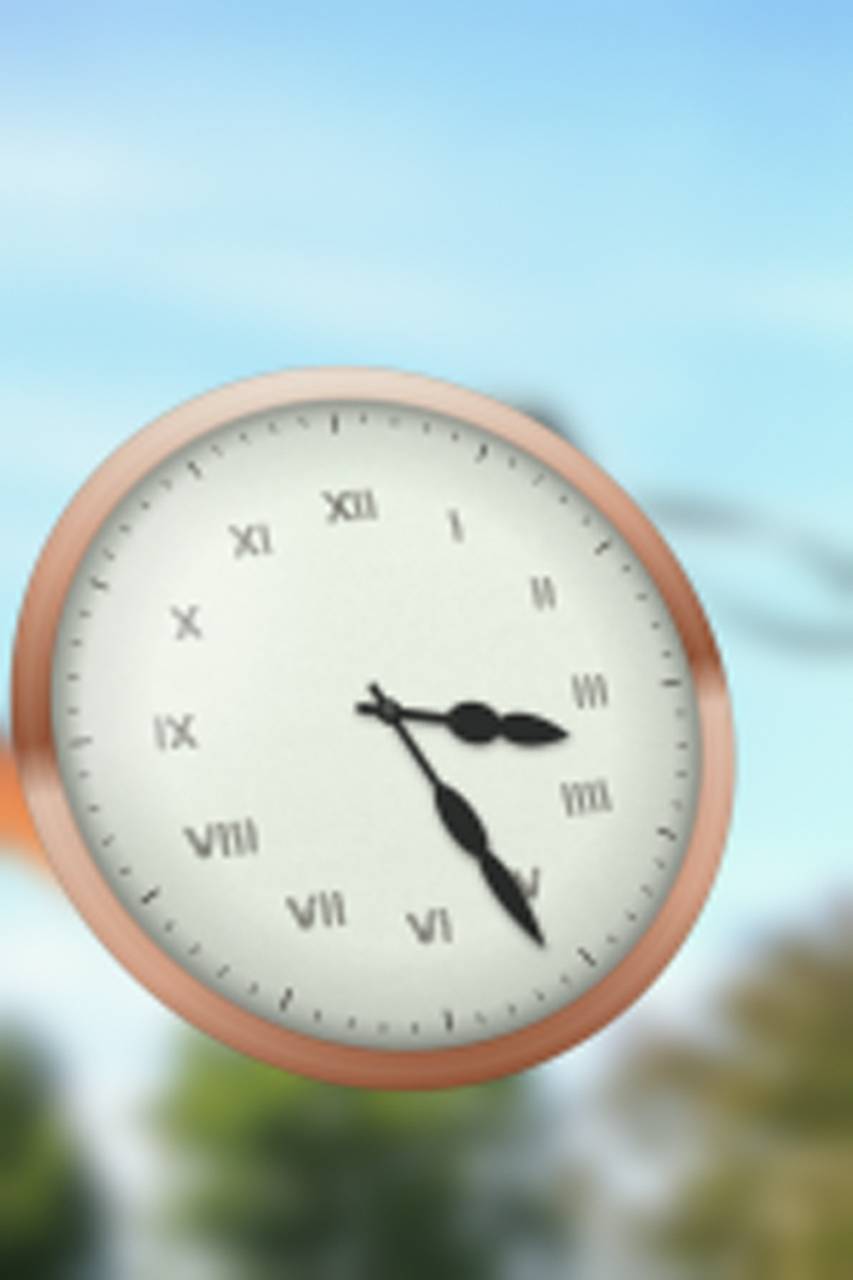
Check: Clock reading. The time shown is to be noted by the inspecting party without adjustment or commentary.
3:26
